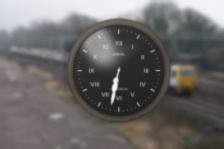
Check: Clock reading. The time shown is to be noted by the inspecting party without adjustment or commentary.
6:32
